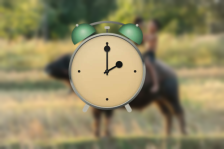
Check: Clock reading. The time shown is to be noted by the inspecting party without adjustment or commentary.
2:00
